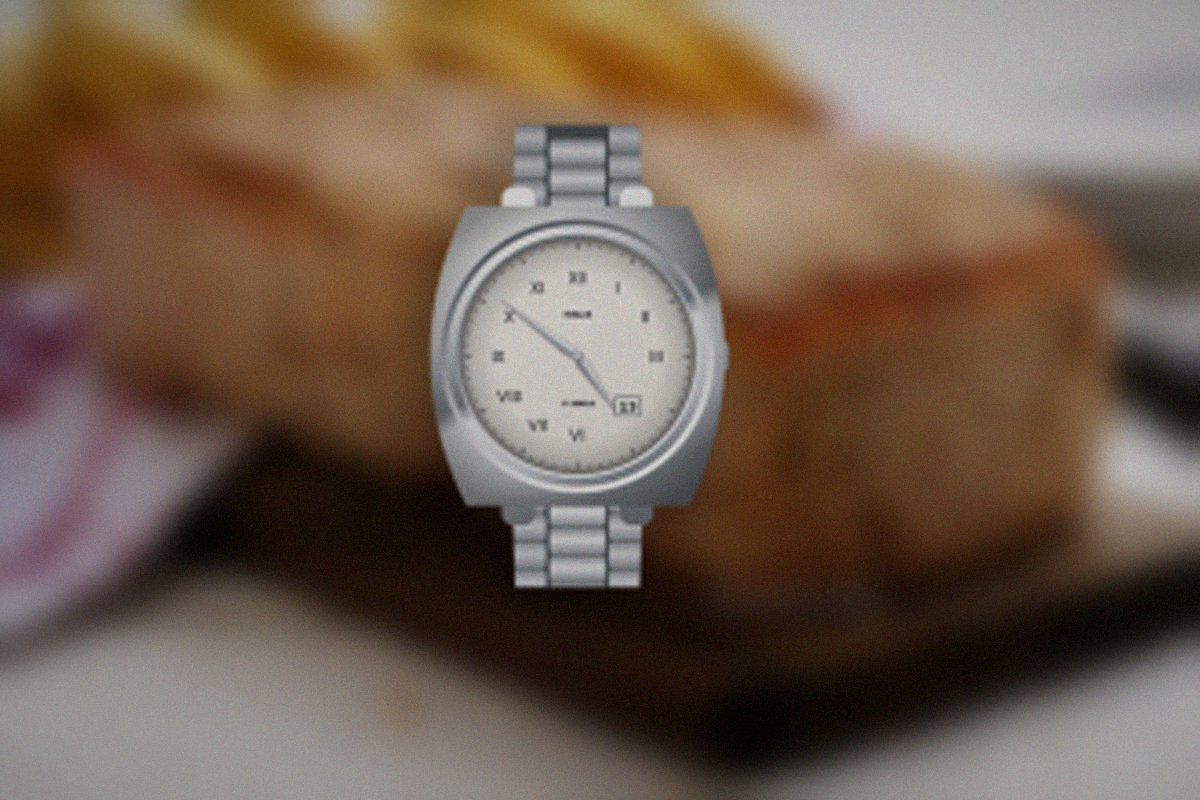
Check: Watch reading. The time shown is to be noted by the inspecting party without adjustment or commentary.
4:51
